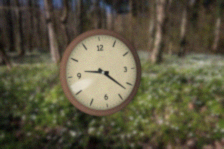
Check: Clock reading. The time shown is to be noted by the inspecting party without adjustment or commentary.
9:22
